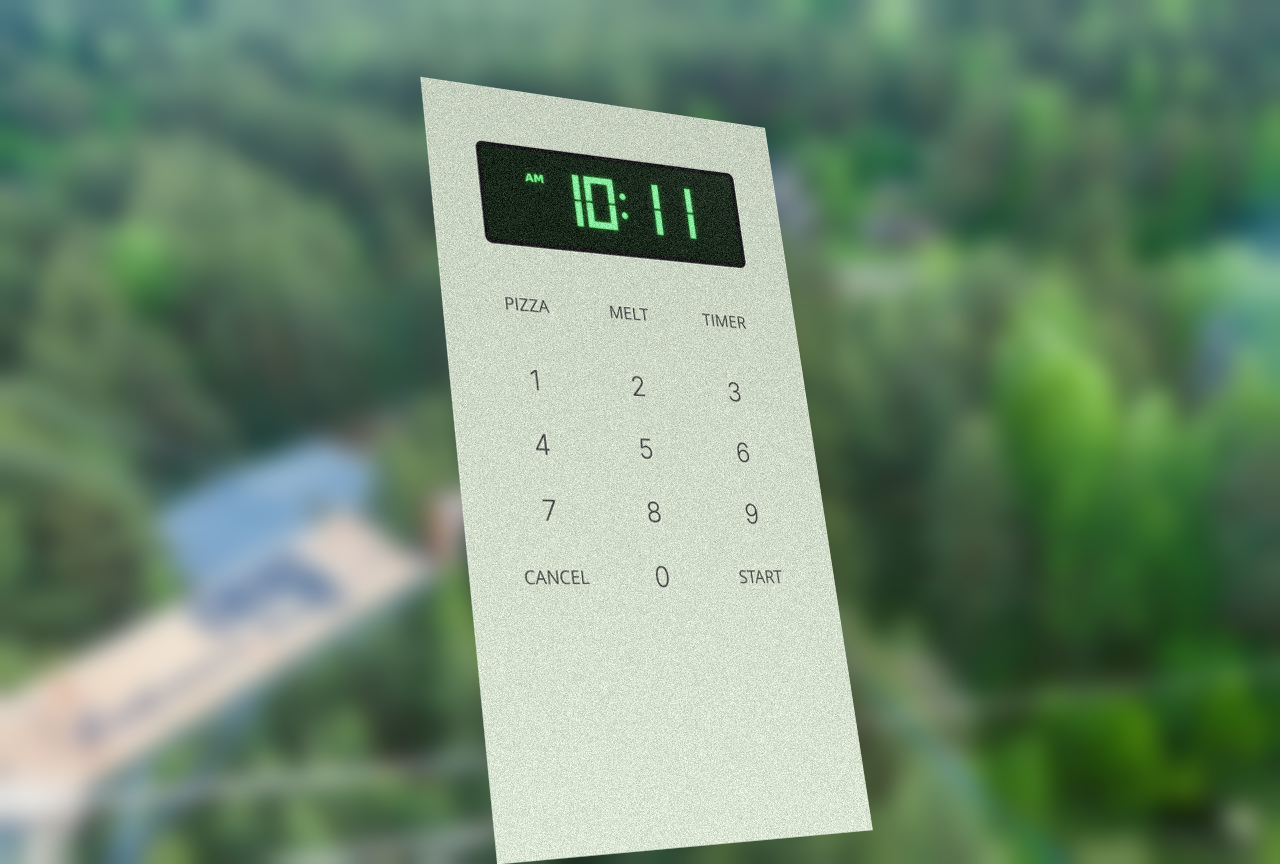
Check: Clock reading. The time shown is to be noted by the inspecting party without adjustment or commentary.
10:11
